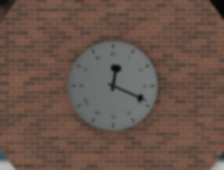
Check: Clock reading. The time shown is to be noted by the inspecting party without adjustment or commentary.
12:19
